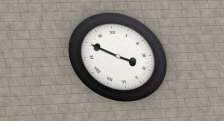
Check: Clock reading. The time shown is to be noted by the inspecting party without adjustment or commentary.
3:50
